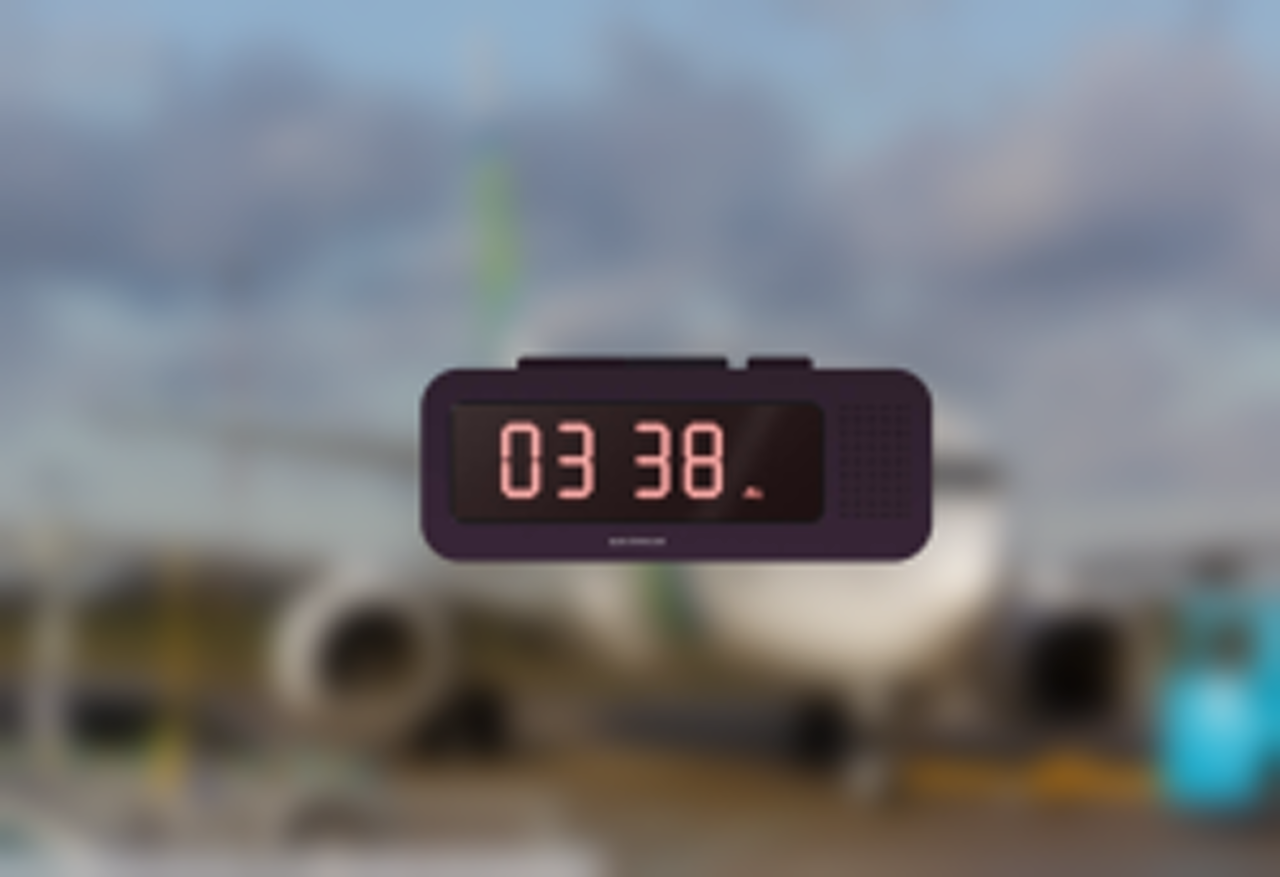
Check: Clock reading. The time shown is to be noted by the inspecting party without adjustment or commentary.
3:38
